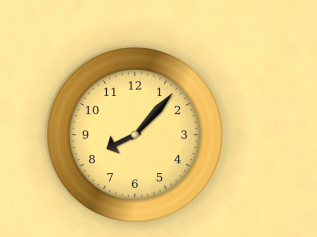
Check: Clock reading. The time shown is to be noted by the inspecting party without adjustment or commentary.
8:07
